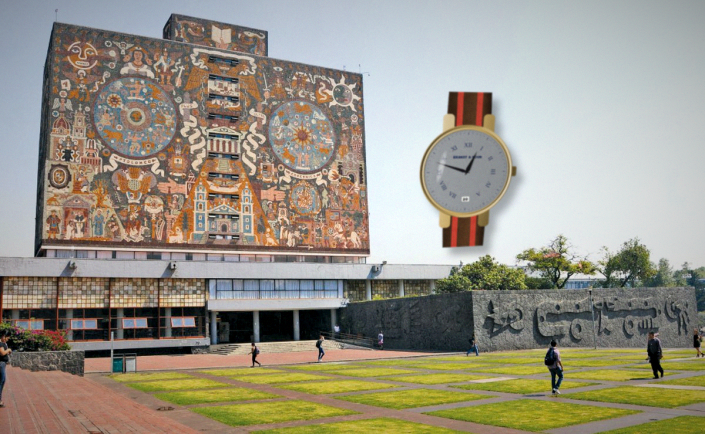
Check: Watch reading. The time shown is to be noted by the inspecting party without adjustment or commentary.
12:48
